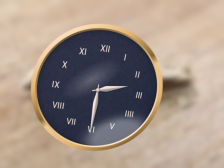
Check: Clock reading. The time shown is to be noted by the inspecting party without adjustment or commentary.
2:30
